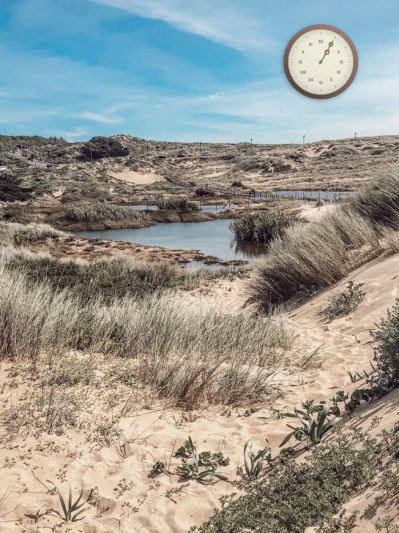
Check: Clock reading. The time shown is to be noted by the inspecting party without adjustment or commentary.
1:05
